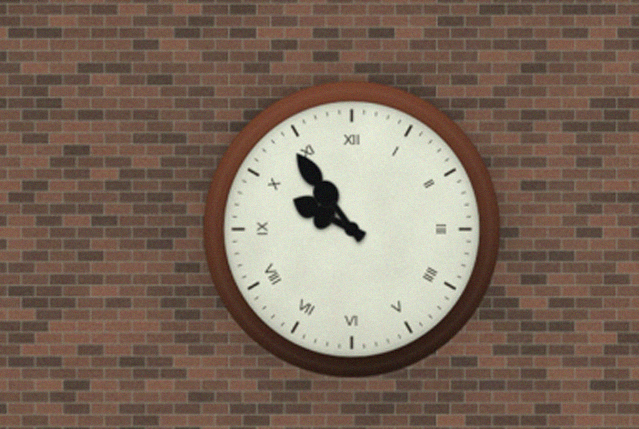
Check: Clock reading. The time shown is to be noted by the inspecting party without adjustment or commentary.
9:54
